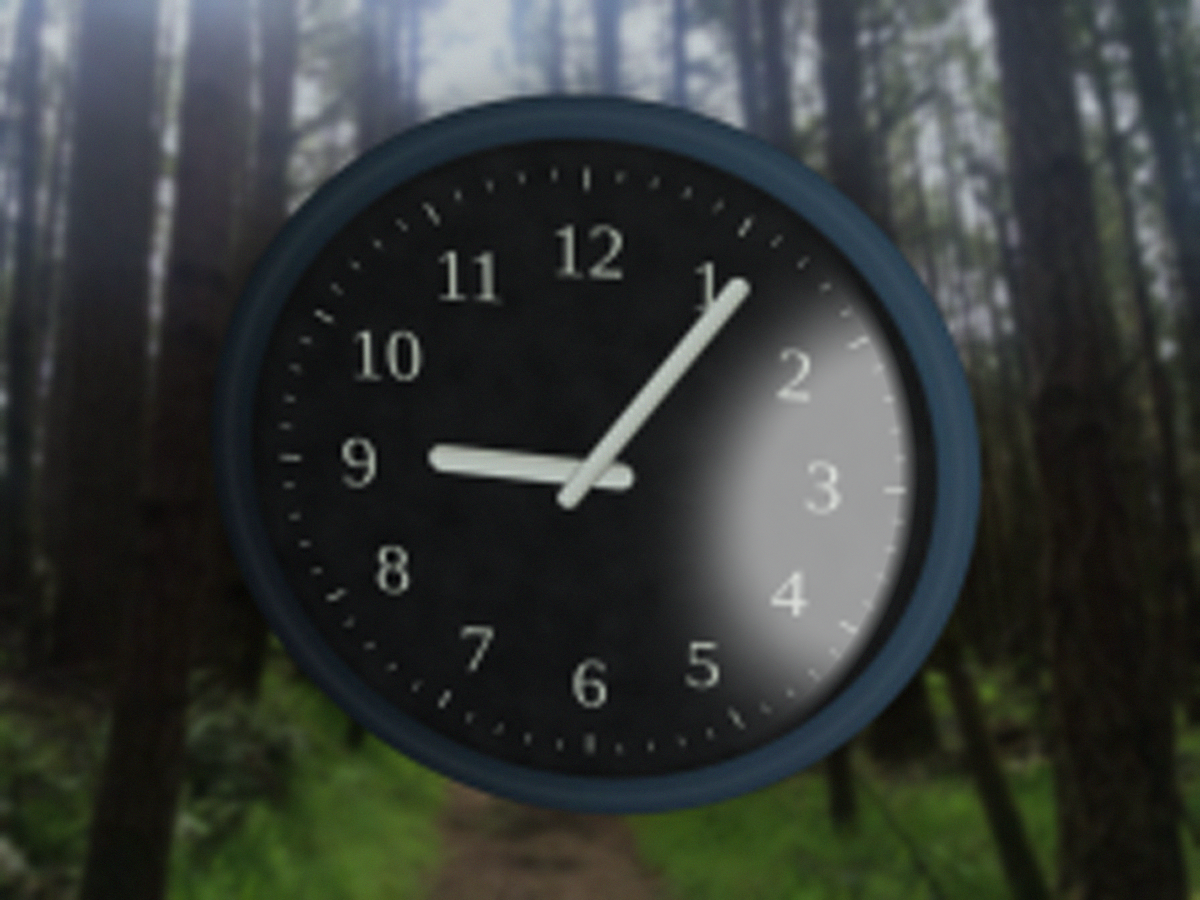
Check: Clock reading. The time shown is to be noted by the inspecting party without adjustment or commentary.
9:06
